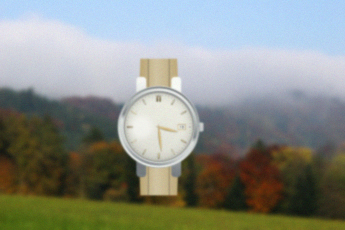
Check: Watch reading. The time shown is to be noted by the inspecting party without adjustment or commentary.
3:29
